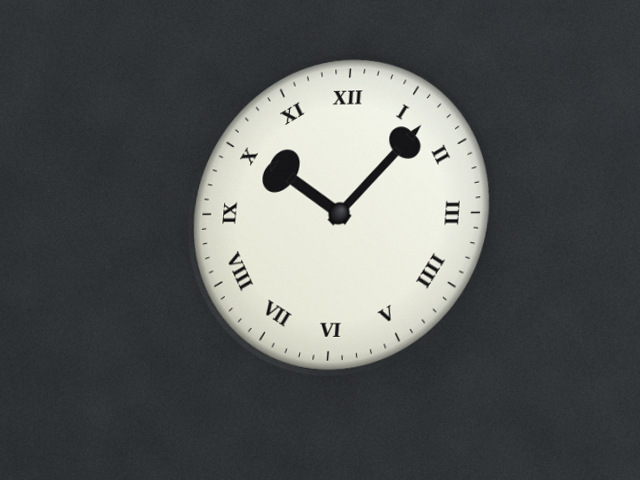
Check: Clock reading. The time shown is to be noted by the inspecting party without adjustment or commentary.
10:07
